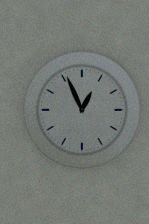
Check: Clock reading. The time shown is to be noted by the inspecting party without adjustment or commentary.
12:56
